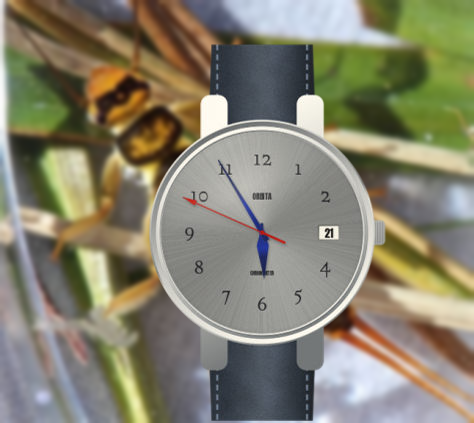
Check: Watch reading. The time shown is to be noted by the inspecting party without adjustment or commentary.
5:54:49
